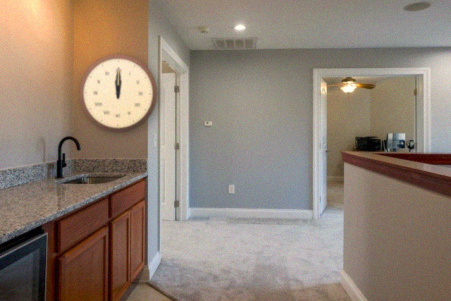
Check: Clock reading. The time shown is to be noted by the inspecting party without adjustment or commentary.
12:00
